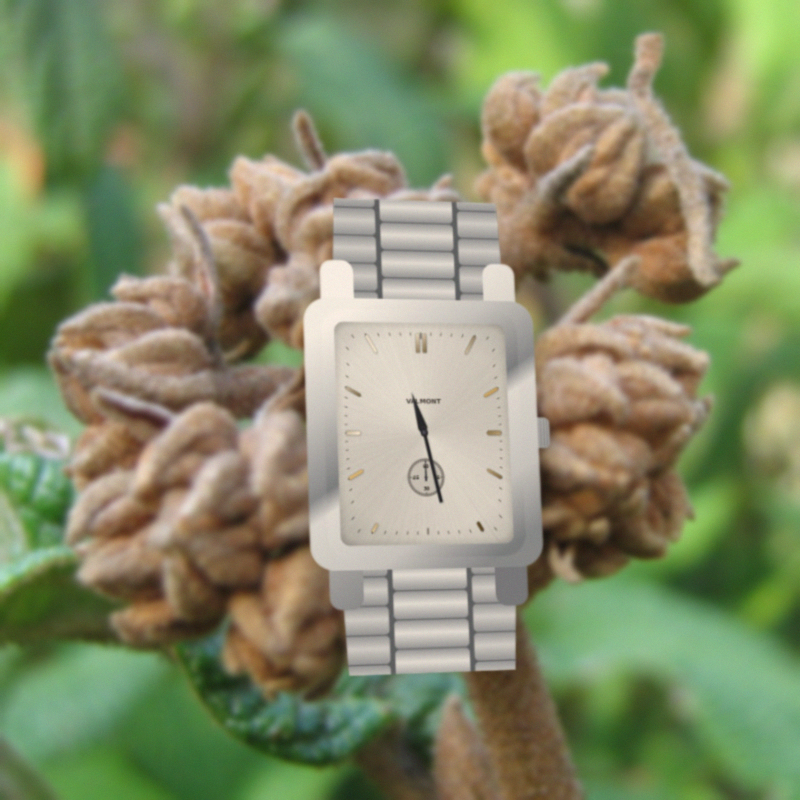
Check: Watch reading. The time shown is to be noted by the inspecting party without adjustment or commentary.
11:28
